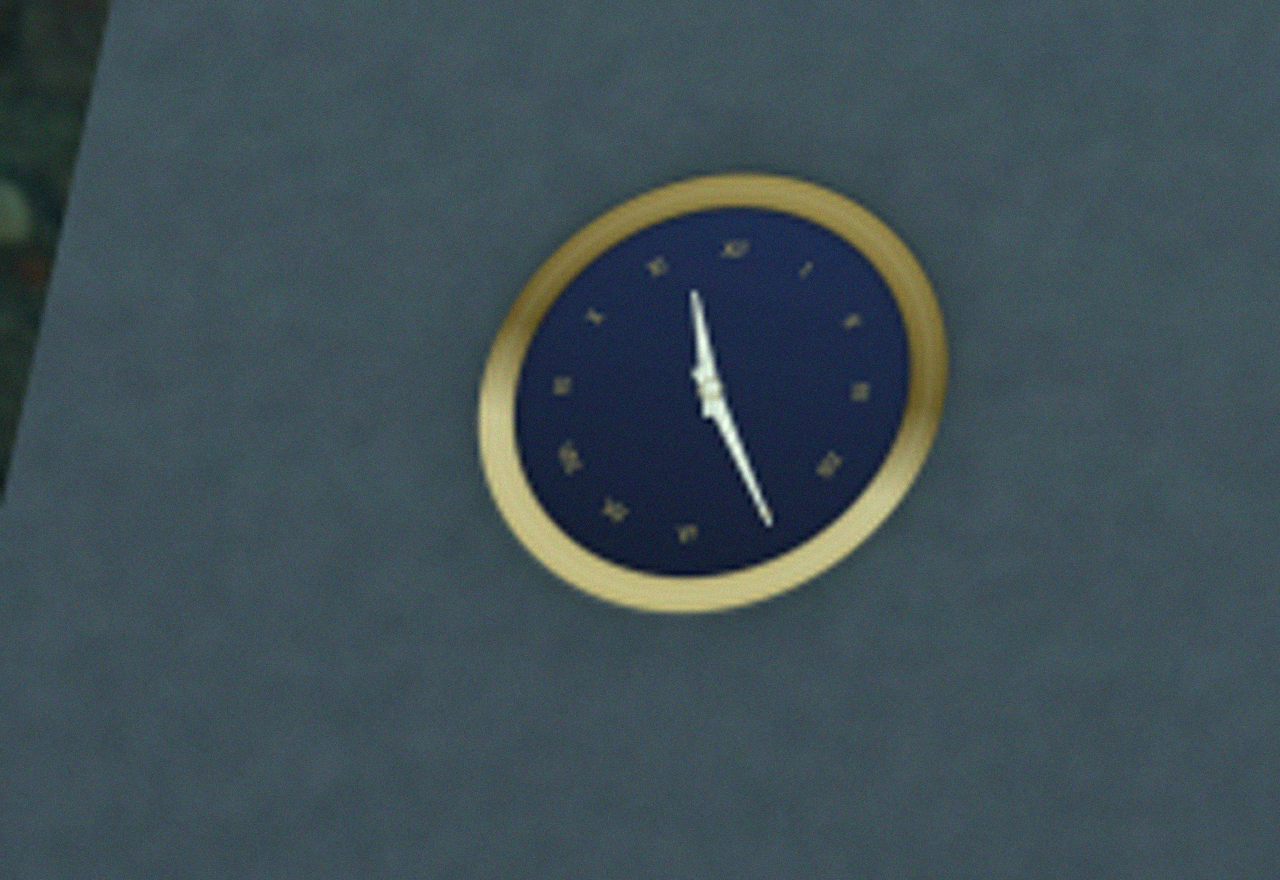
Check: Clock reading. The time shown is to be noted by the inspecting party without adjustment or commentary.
11:25
